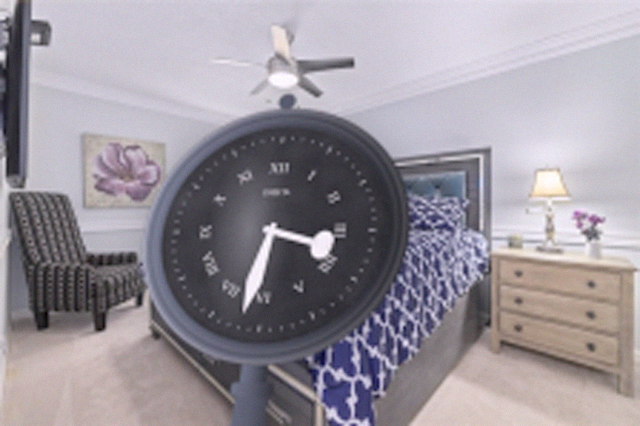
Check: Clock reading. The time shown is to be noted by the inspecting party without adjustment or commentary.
3:32
